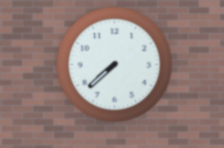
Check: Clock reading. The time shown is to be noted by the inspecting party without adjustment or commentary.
7:38
